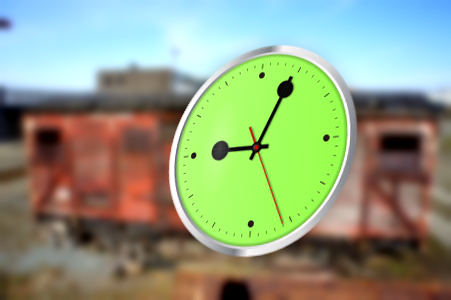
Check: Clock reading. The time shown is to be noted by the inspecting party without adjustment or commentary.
9:04:26
